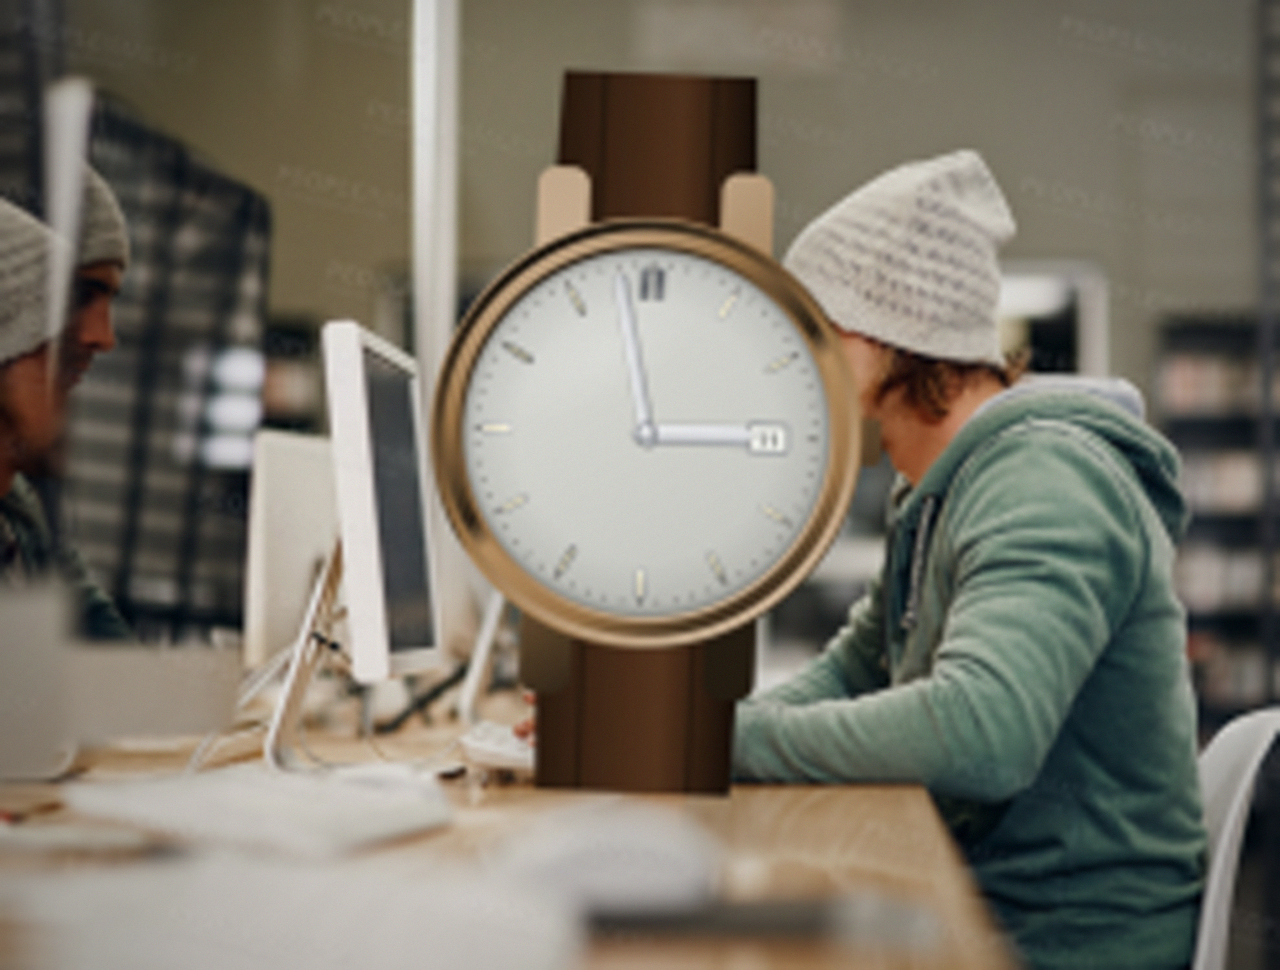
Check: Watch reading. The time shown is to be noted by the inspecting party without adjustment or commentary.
2:58
